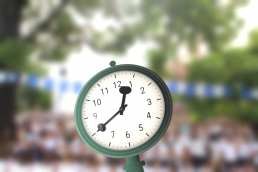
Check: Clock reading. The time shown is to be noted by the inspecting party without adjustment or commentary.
12:40
